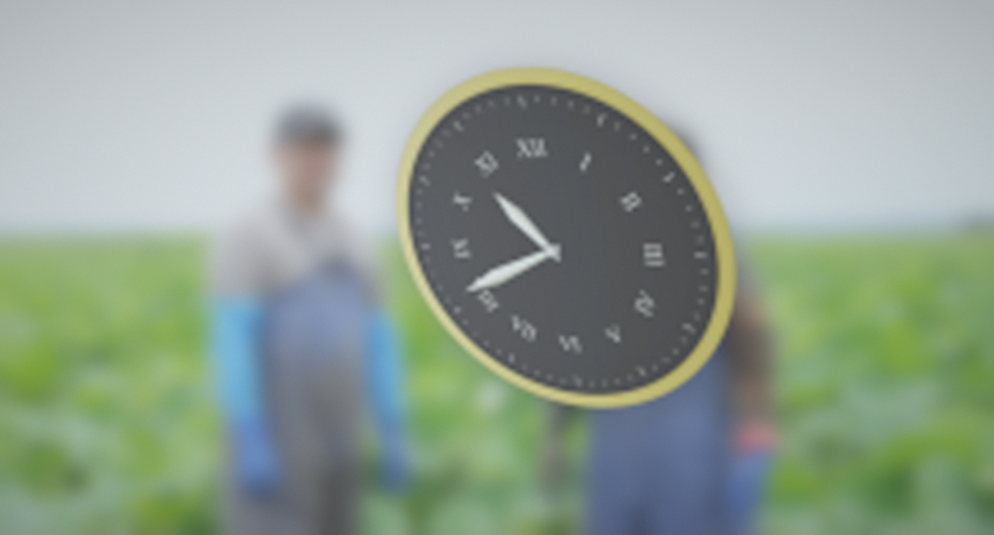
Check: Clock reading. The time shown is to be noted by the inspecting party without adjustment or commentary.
10:41
